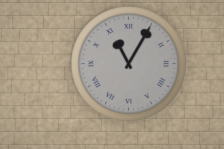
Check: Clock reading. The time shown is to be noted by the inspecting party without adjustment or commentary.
11:05
